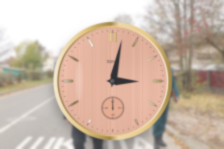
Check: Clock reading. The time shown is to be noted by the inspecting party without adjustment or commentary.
3:02
